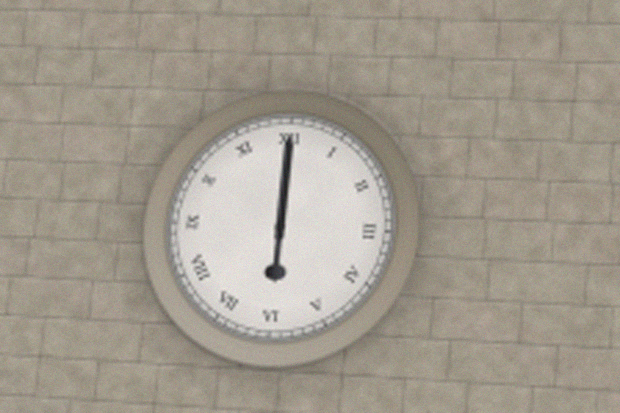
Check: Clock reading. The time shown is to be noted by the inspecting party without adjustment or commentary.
6:00
